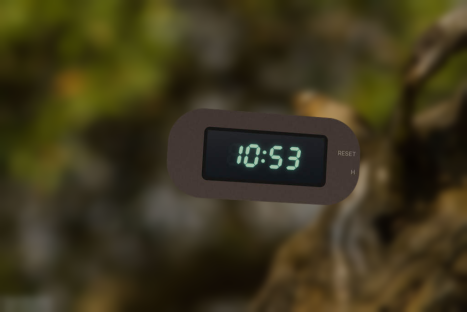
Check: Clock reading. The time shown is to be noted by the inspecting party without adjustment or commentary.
10:53
